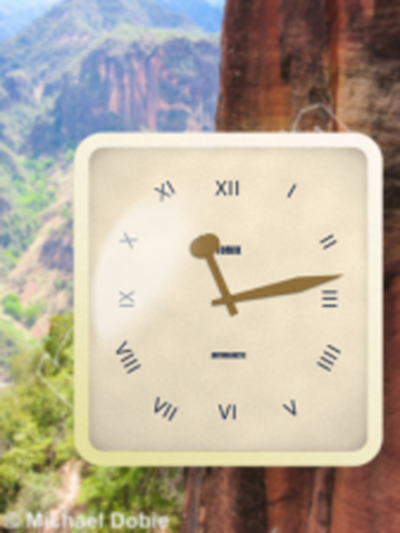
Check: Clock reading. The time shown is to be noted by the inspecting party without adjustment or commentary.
11:13
